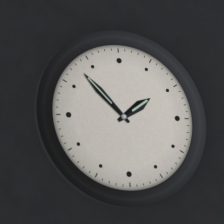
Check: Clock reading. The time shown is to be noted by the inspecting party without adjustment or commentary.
1:53
